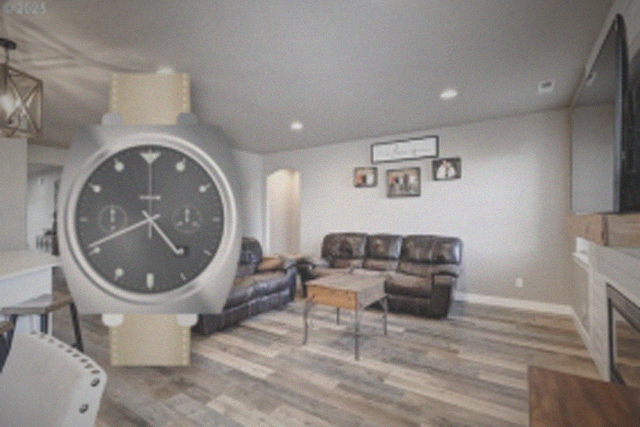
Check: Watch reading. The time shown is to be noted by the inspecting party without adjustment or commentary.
4:41
